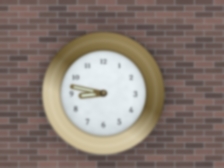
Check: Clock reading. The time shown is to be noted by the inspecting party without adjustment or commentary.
8:47
